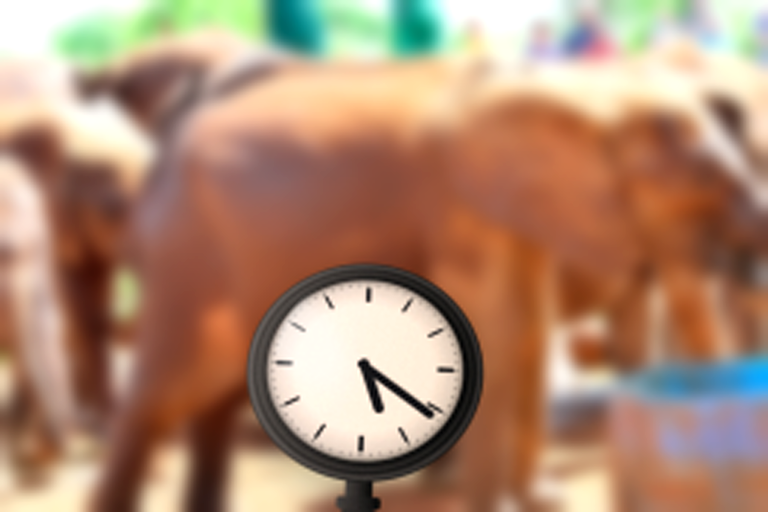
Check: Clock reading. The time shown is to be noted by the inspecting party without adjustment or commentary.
5:21
